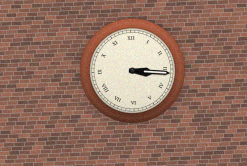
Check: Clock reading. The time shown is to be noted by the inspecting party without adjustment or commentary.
3:16
